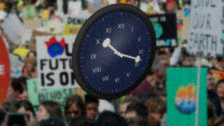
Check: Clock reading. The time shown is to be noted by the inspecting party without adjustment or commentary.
10:18
